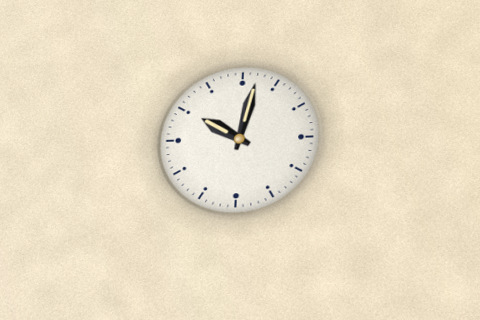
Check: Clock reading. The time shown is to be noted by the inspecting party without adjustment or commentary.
10:02
